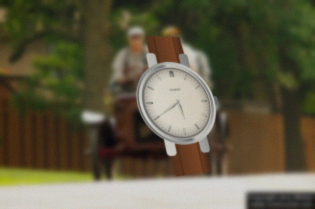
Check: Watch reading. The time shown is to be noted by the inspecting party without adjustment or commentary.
5:40
